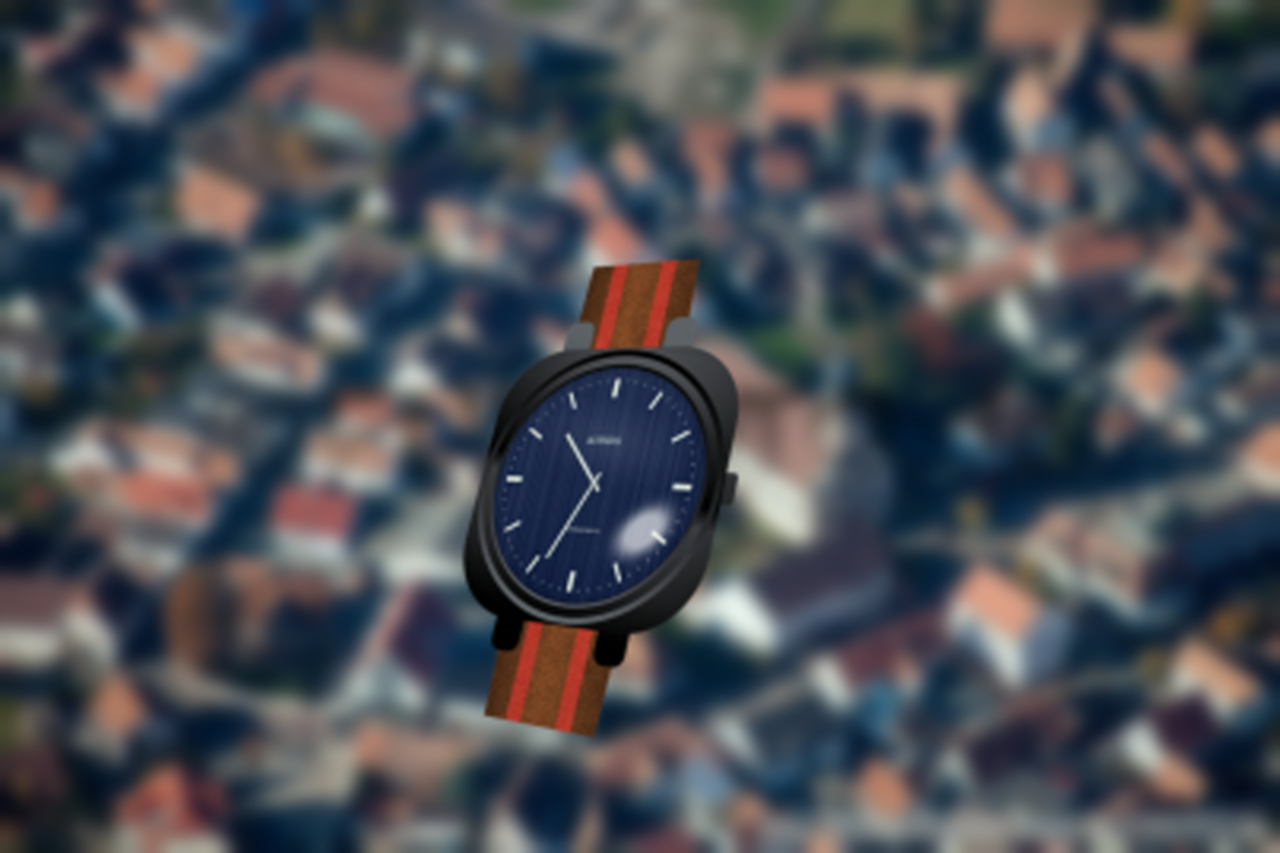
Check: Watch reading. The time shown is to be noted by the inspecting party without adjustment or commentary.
10:34
